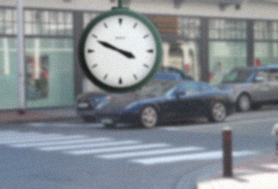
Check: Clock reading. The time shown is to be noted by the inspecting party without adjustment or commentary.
3:49
